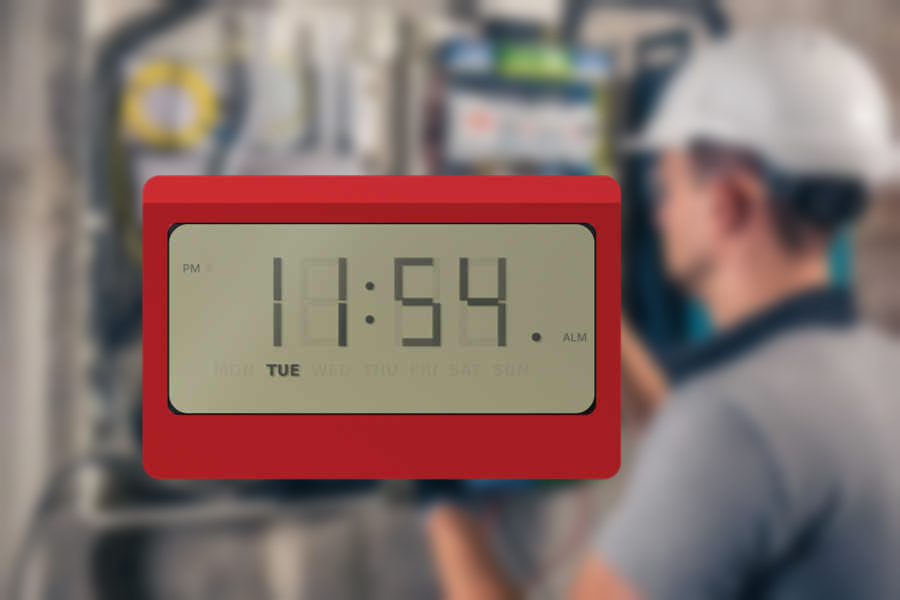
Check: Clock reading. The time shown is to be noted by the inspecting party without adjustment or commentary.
11:54
